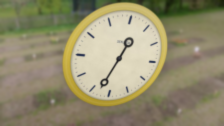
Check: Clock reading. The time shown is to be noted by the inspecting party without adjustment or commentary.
12:33
